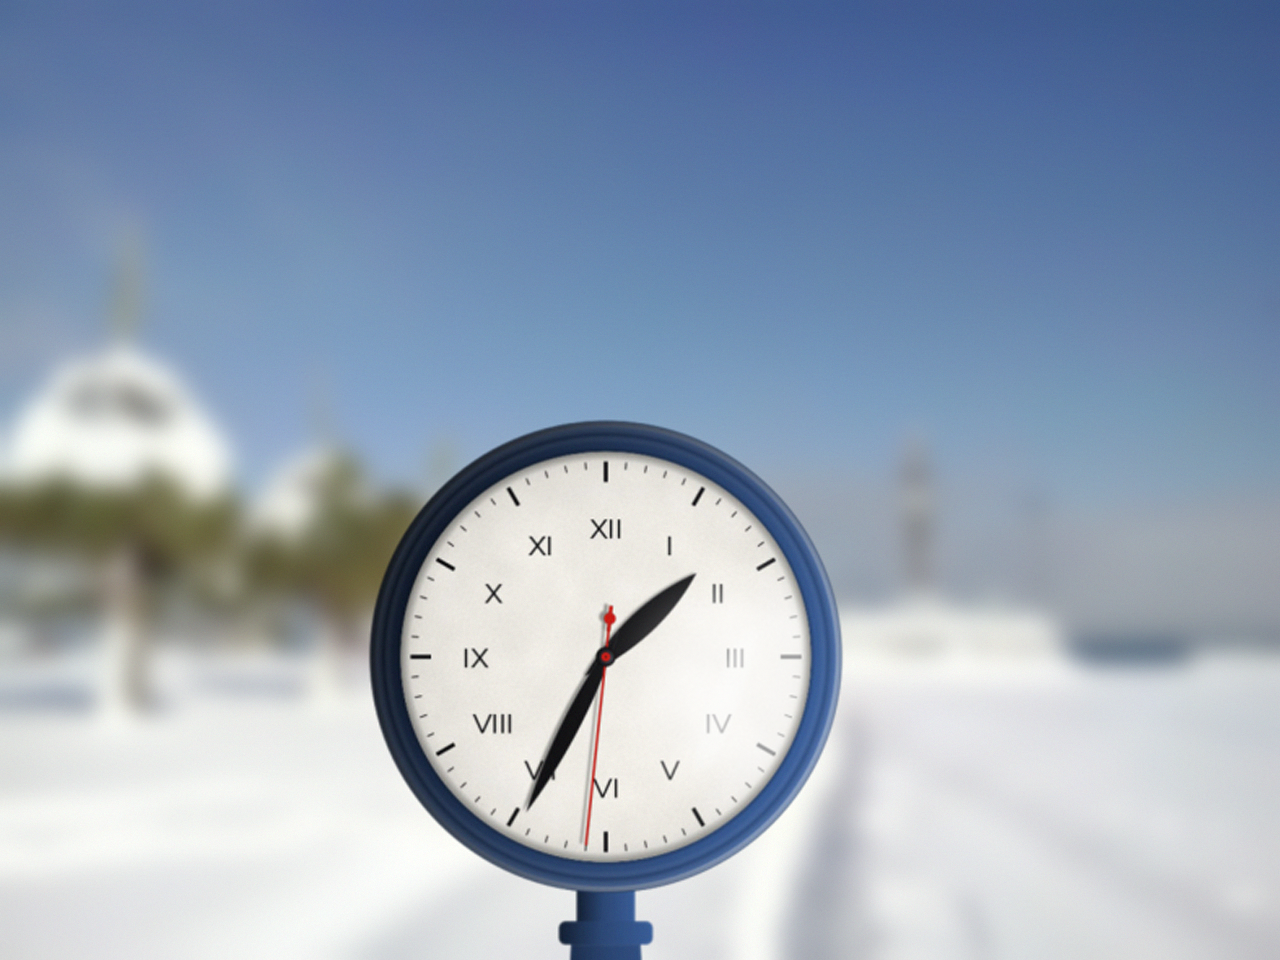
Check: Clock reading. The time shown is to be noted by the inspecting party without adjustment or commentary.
1:34:31
